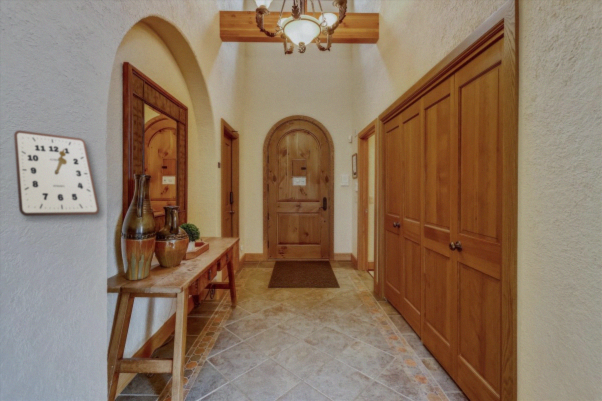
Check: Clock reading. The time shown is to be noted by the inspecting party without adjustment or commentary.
1:04
